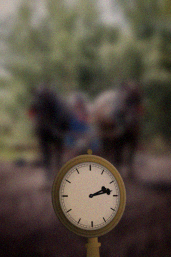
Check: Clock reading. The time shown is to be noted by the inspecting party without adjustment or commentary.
2:13
